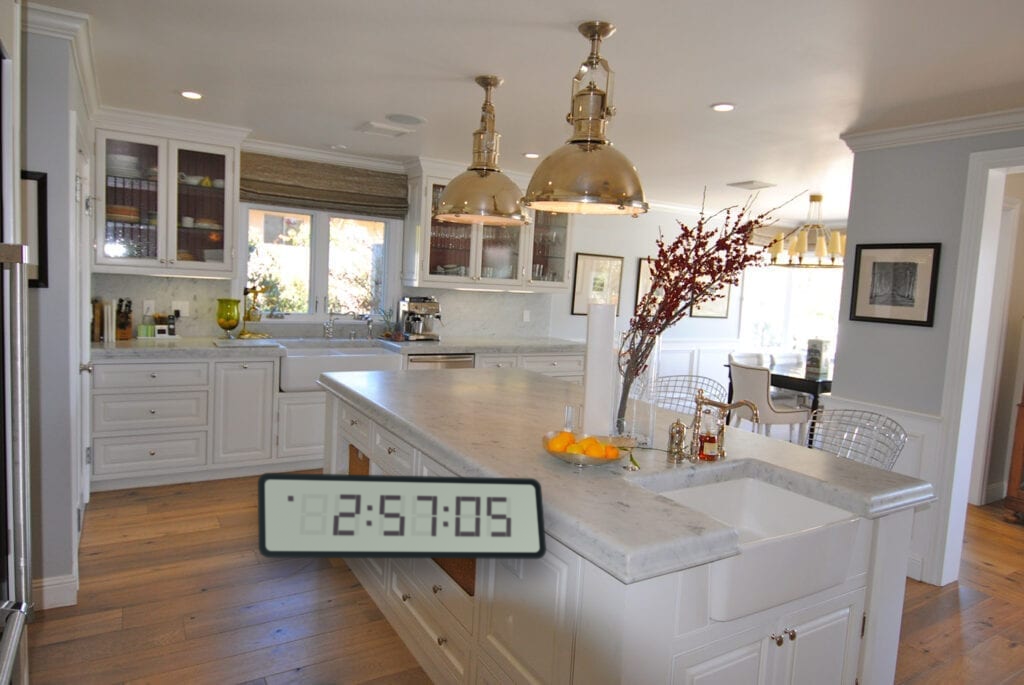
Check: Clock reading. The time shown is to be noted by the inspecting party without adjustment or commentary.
2:57:05
